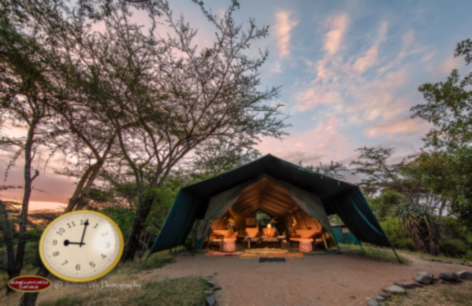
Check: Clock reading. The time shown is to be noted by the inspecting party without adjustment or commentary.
9:01
